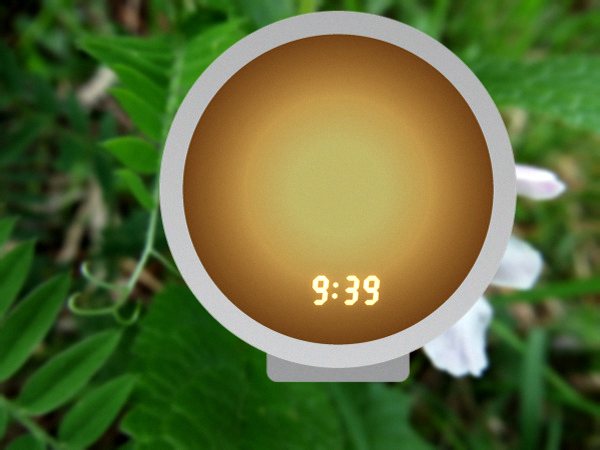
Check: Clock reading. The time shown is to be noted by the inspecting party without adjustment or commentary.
9:39
